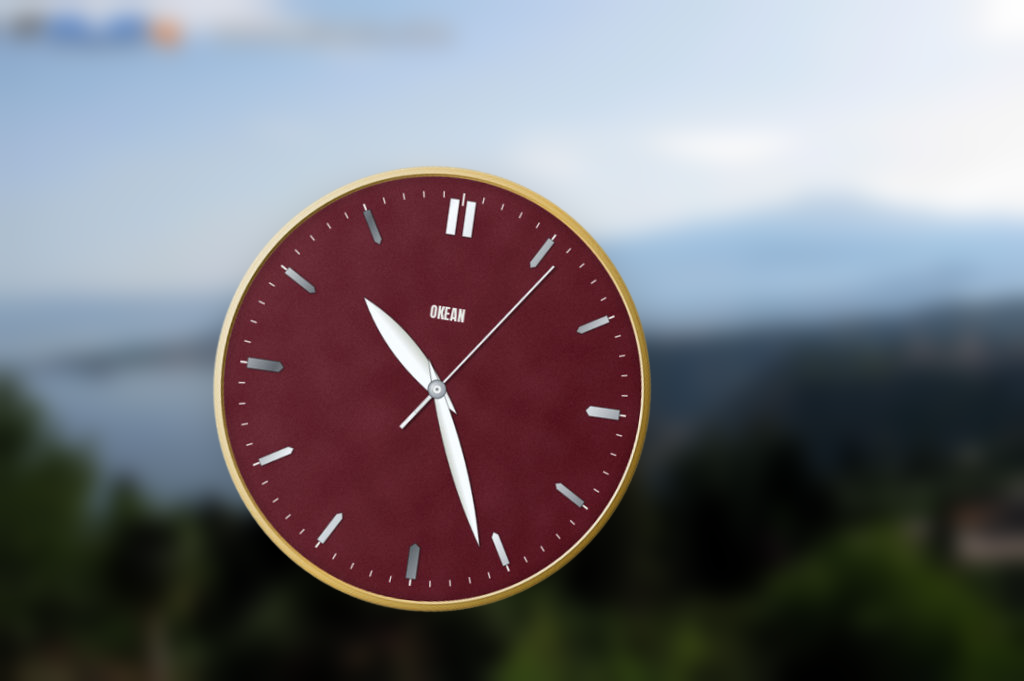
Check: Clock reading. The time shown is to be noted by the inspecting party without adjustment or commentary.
10:26:06
